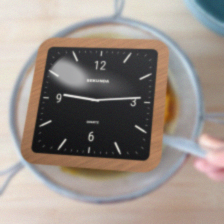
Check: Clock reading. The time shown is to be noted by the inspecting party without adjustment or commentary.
9:14
